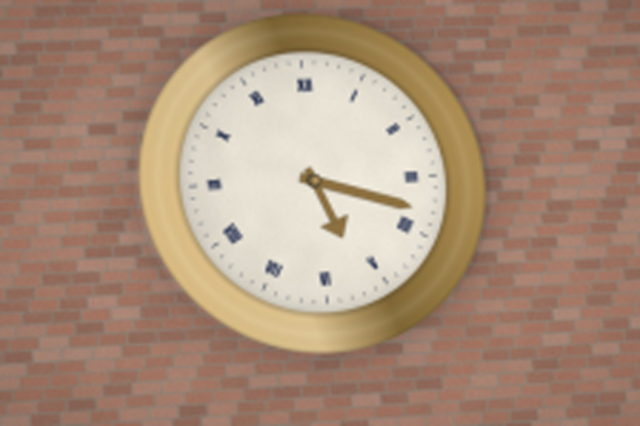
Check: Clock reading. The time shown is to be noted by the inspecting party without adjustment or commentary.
5:18
